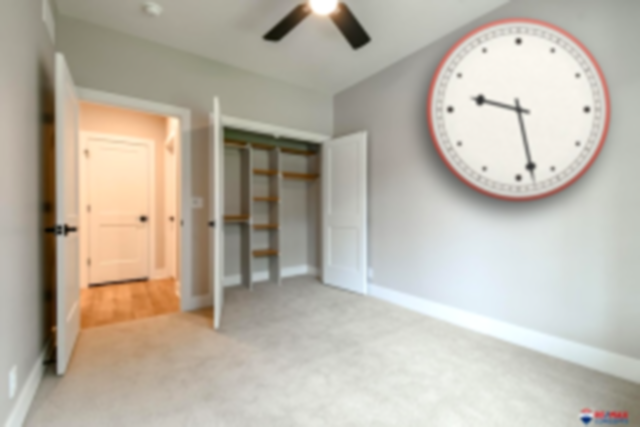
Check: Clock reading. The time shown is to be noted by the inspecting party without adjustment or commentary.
9:28
